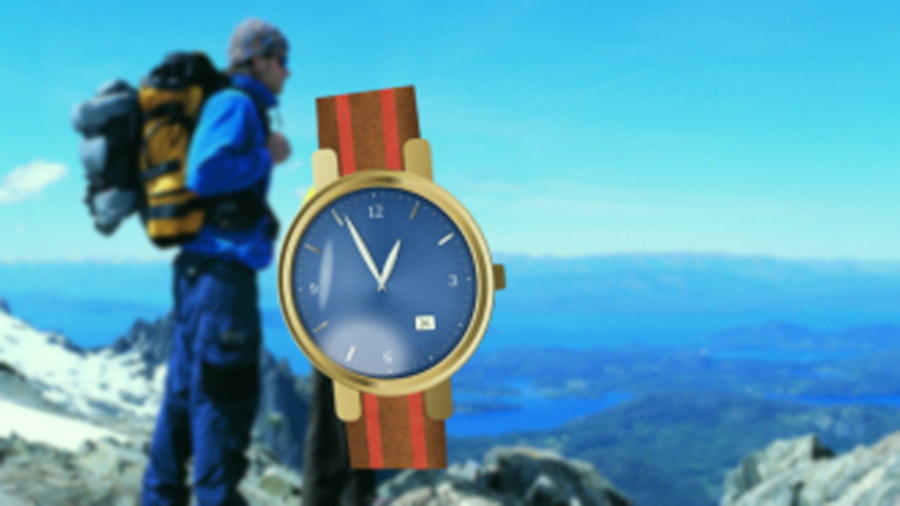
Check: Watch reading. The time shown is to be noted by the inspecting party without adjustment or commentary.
12:56
